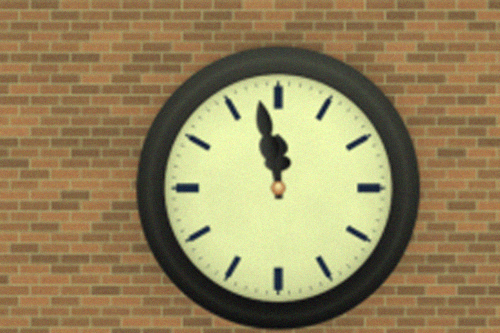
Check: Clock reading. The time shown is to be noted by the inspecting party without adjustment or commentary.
11:58
